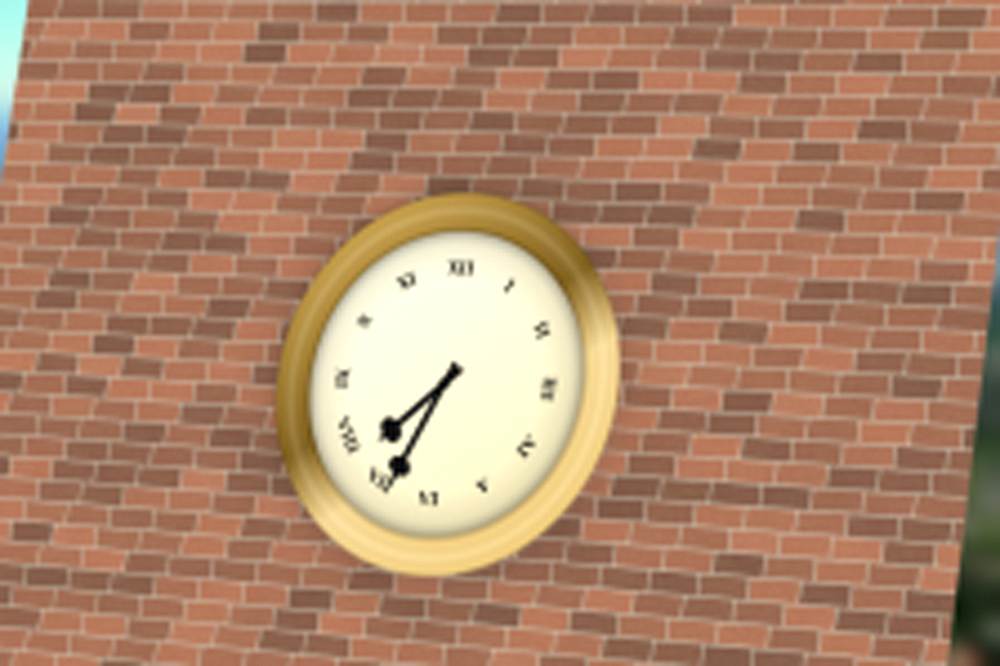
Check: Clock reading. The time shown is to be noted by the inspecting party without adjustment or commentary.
7:34
